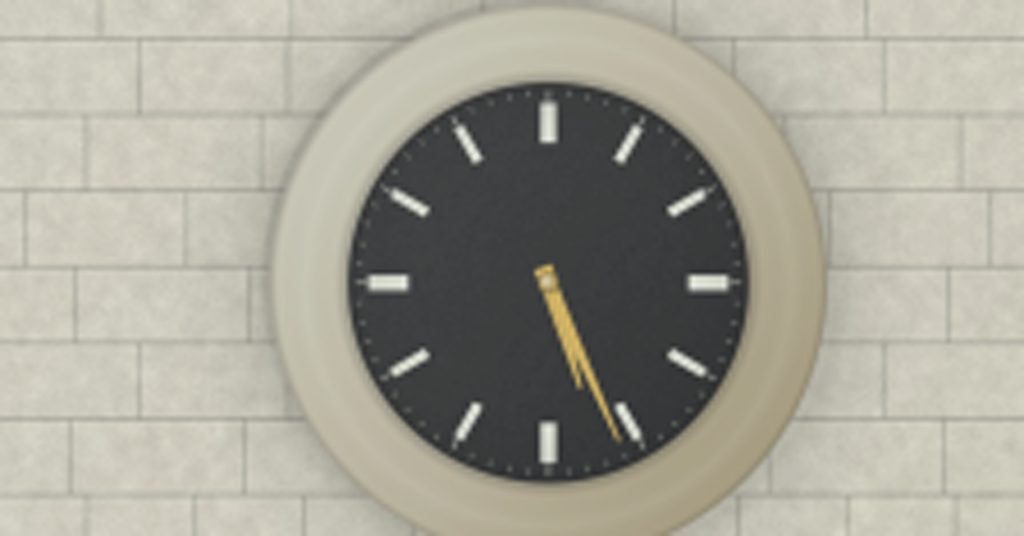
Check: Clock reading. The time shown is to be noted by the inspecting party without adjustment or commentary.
5:26
